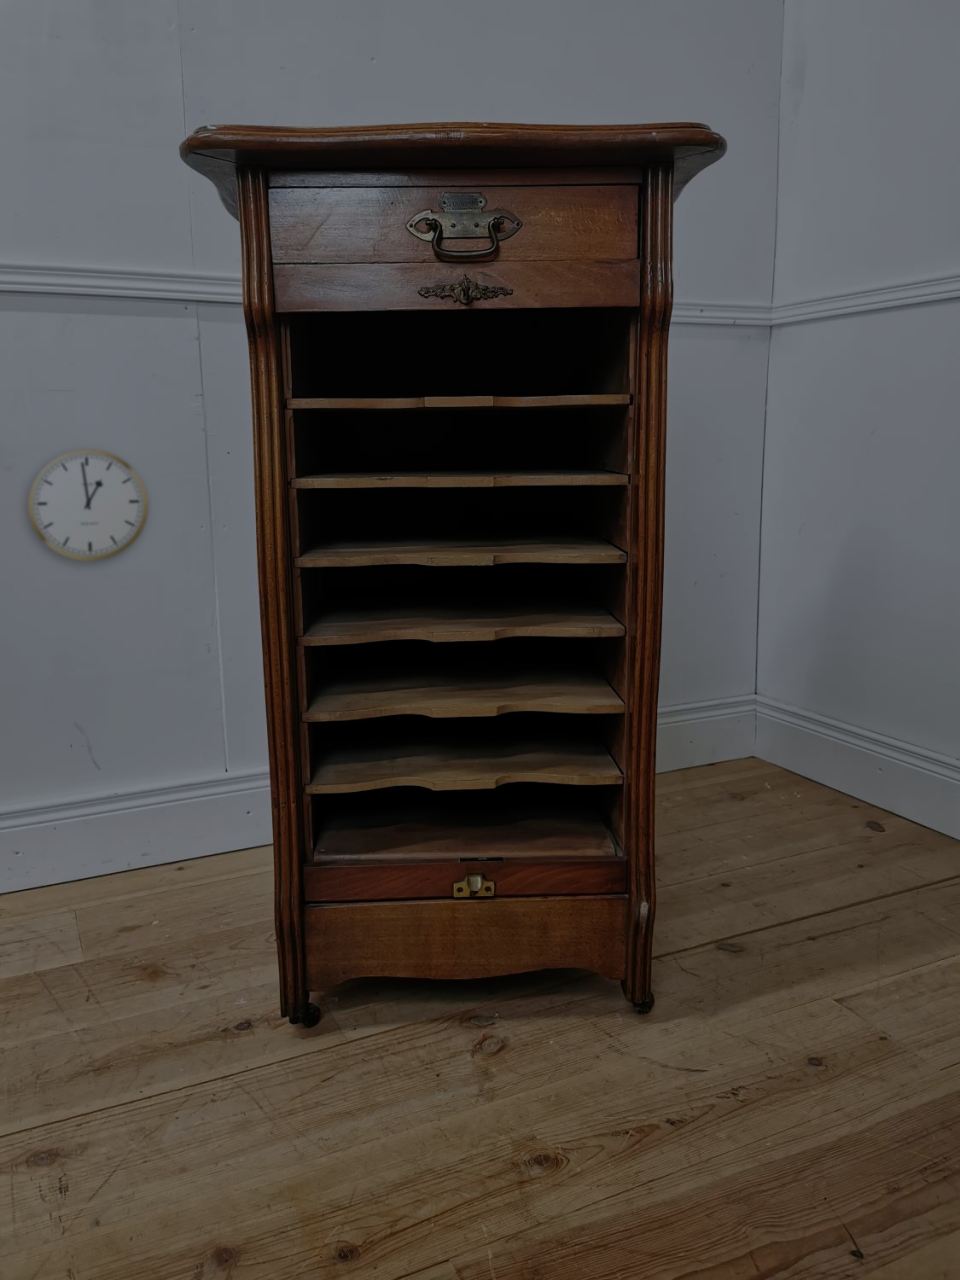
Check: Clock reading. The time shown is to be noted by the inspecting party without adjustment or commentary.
12:59
